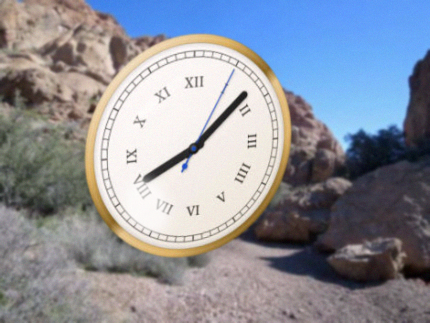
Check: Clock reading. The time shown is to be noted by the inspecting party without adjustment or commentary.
8:08:05
